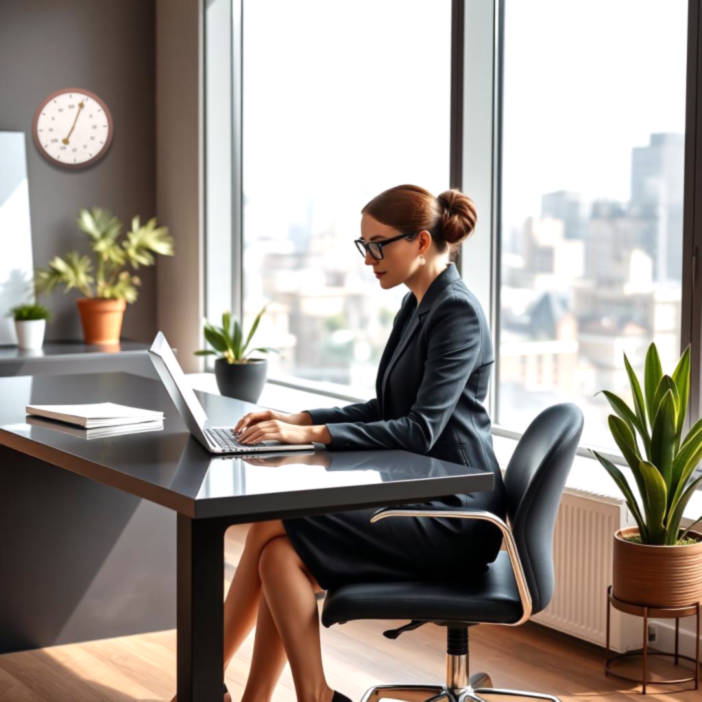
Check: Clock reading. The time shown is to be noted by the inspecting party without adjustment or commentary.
7:04
